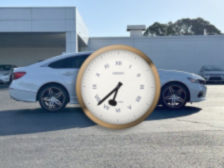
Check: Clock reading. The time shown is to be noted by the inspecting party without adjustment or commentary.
6:38
